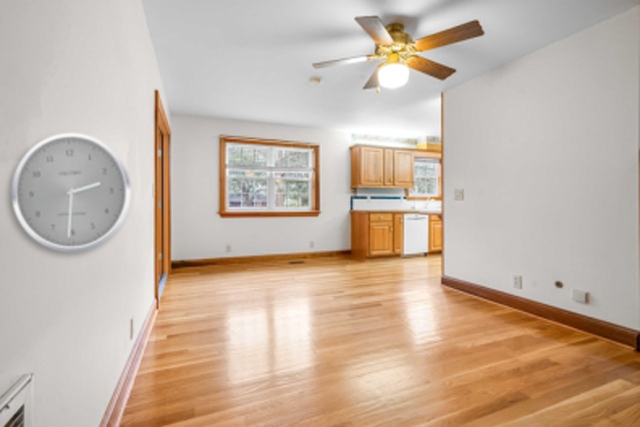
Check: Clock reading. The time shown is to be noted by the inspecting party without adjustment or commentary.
2:31
